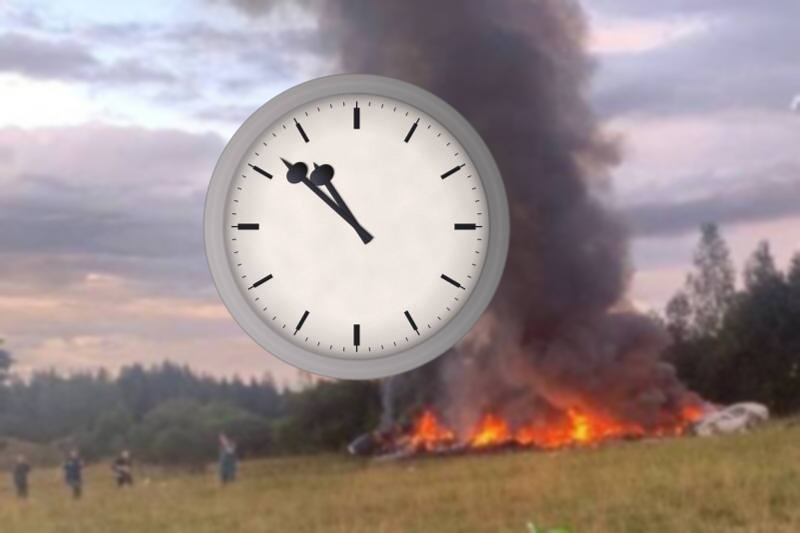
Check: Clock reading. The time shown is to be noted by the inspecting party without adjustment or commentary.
10:52
